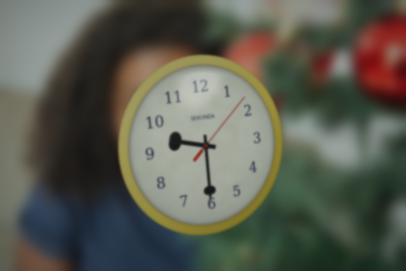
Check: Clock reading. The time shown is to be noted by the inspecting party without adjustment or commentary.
9:30:08
